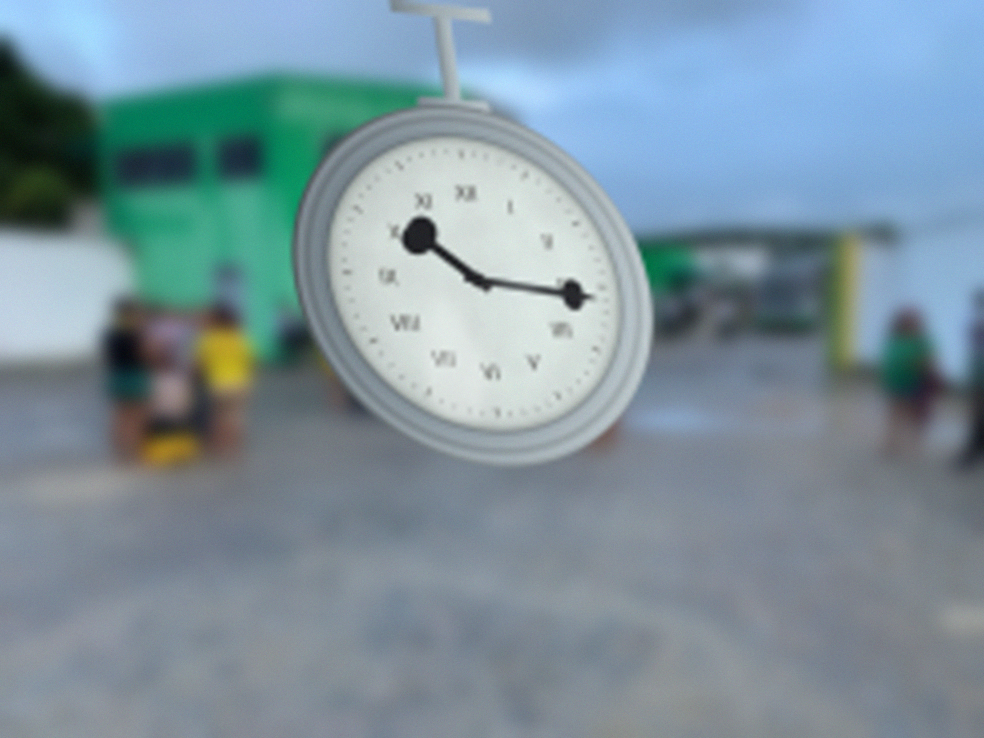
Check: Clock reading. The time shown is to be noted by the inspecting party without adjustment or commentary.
10:16
